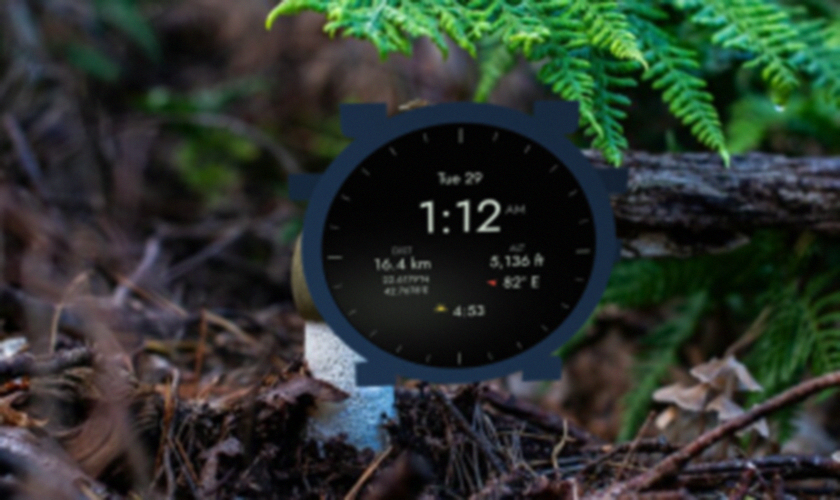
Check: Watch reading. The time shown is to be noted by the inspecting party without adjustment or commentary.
1:12
